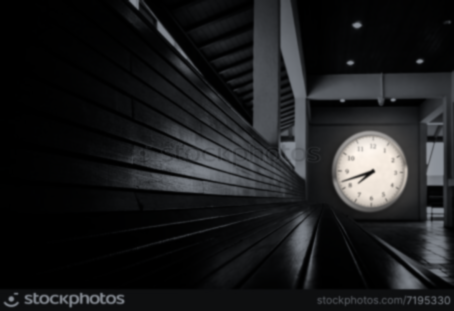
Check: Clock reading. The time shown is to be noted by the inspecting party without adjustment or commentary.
7:42
